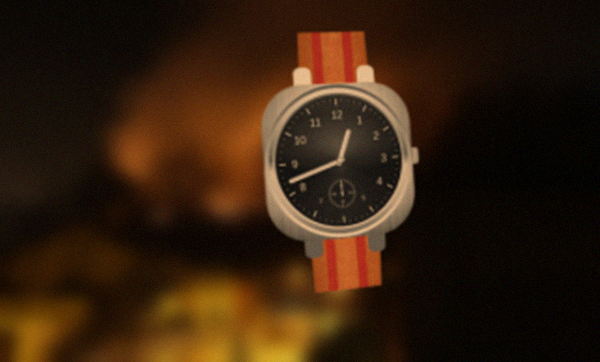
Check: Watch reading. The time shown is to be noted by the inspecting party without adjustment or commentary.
12:42
